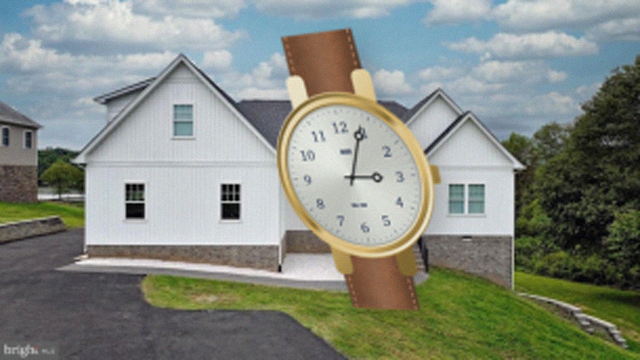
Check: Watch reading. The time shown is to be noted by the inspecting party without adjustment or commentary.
3:04
